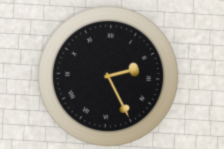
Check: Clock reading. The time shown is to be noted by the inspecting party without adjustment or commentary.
2:25
